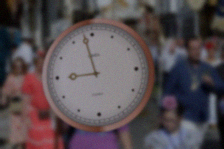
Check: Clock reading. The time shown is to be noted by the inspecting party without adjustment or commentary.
8:58
